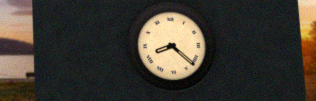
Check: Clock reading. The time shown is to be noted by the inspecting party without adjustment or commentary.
8:22
